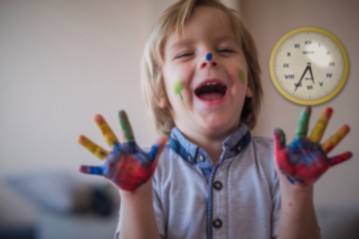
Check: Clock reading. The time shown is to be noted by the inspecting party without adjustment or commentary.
5:35
